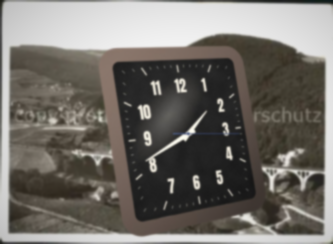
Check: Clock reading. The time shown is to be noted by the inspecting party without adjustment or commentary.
1:41:16
